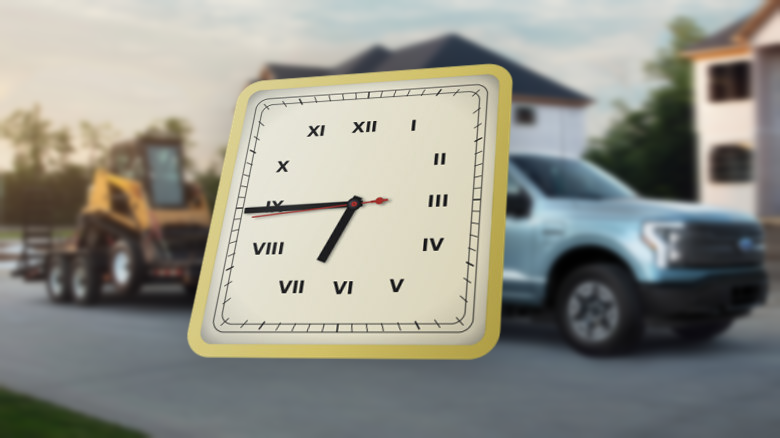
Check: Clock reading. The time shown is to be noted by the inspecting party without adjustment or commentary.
6:44:44
